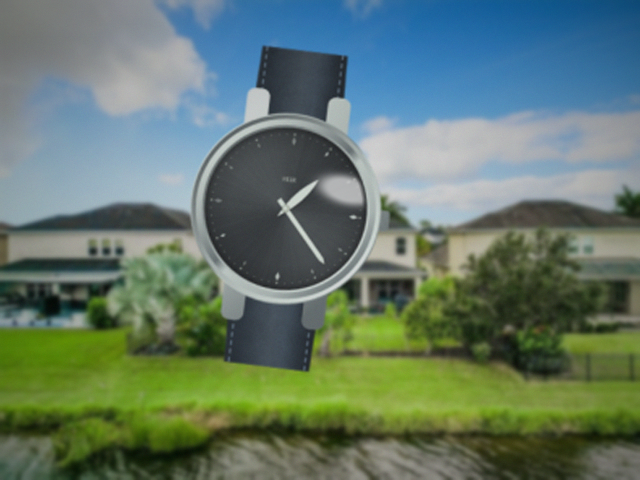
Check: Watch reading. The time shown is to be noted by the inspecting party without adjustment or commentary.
1:23
